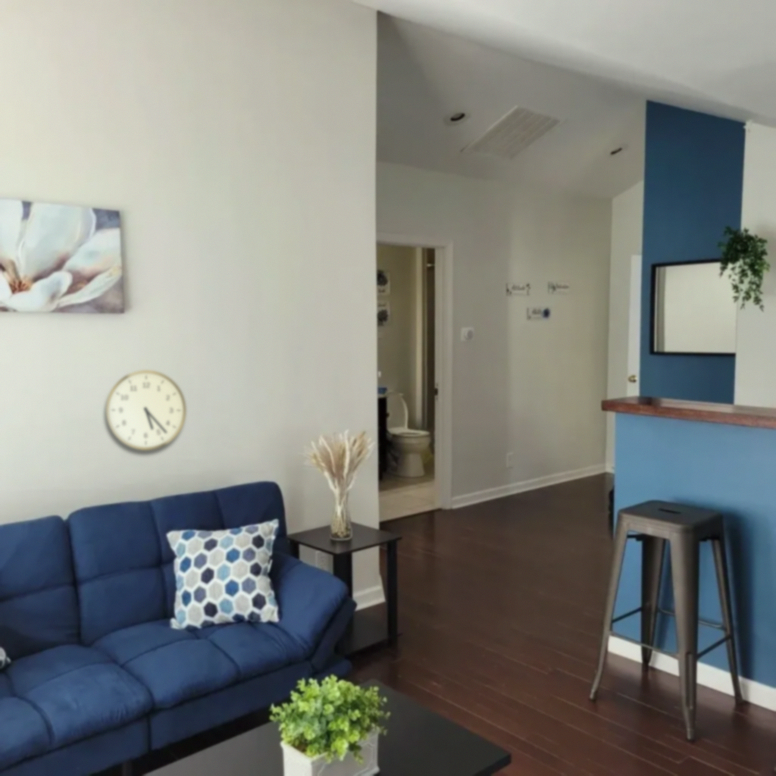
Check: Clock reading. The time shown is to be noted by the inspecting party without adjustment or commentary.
5:23
